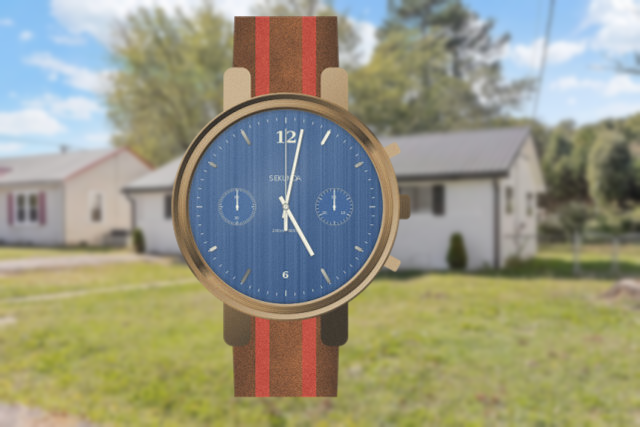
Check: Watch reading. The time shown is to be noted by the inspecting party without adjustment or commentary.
5:02
